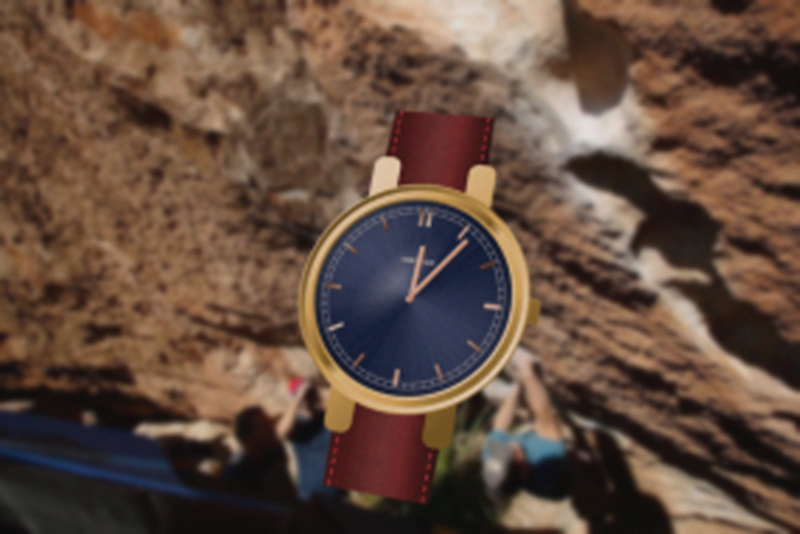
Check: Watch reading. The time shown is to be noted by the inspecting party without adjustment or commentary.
12:06
